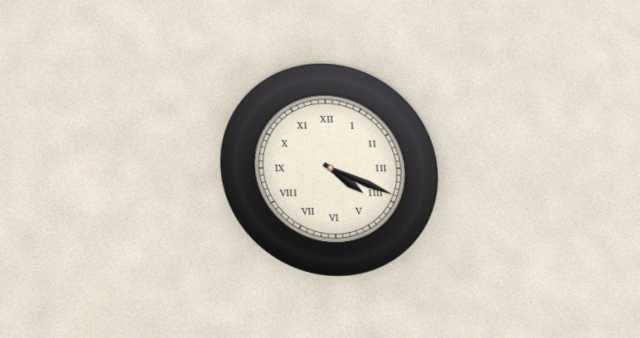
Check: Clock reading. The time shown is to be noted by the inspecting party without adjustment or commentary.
4:19
